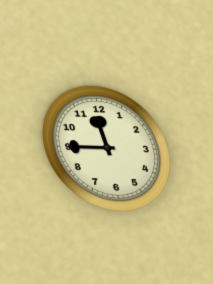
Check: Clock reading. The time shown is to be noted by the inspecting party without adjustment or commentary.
11:45
